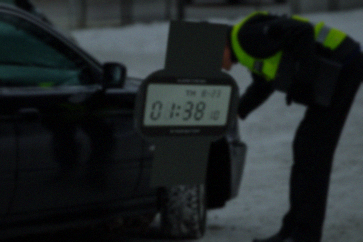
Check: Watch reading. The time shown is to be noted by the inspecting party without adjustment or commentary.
1:38
